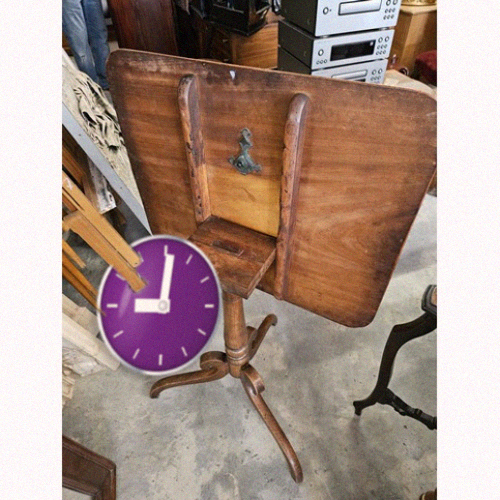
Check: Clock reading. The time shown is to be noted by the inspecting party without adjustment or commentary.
9:01
